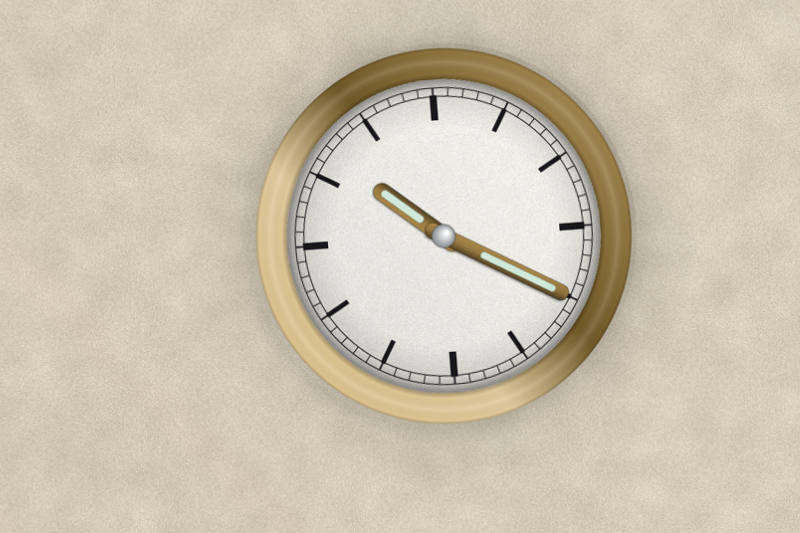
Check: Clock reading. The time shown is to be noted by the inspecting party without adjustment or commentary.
10:20
